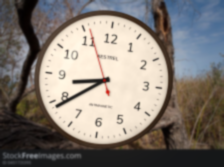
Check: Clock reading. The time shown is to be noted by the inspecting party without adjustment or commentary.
8:38:56
